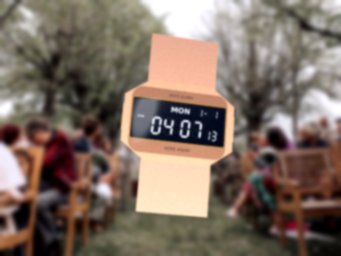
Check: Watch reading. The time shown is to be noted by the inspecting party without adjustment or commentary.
4:07
